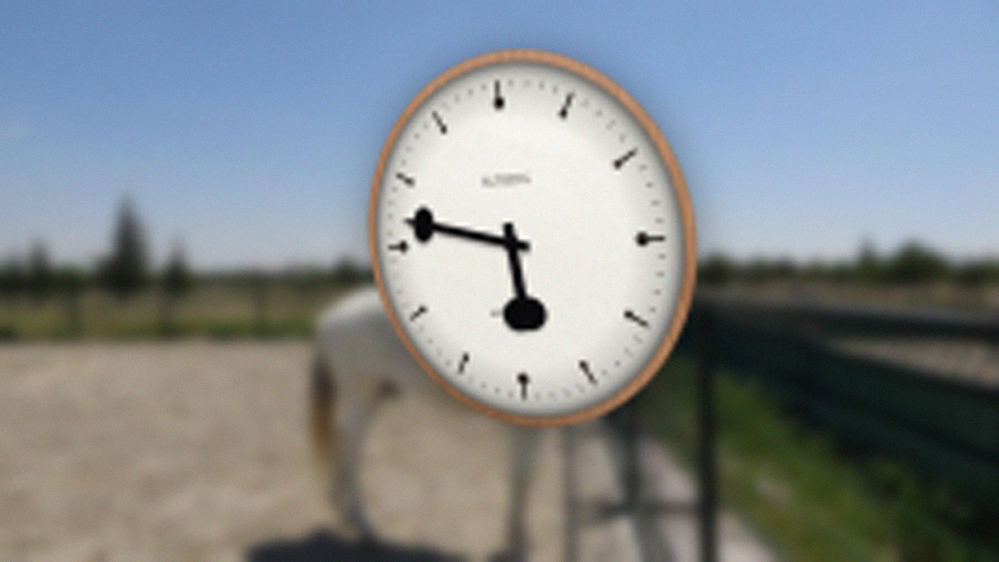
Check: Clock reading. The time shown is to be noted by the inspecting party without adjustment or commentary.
5:47
